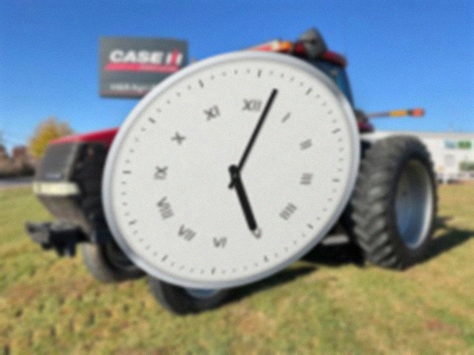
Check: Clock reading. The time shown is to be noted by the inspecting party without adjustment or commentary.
5:02
